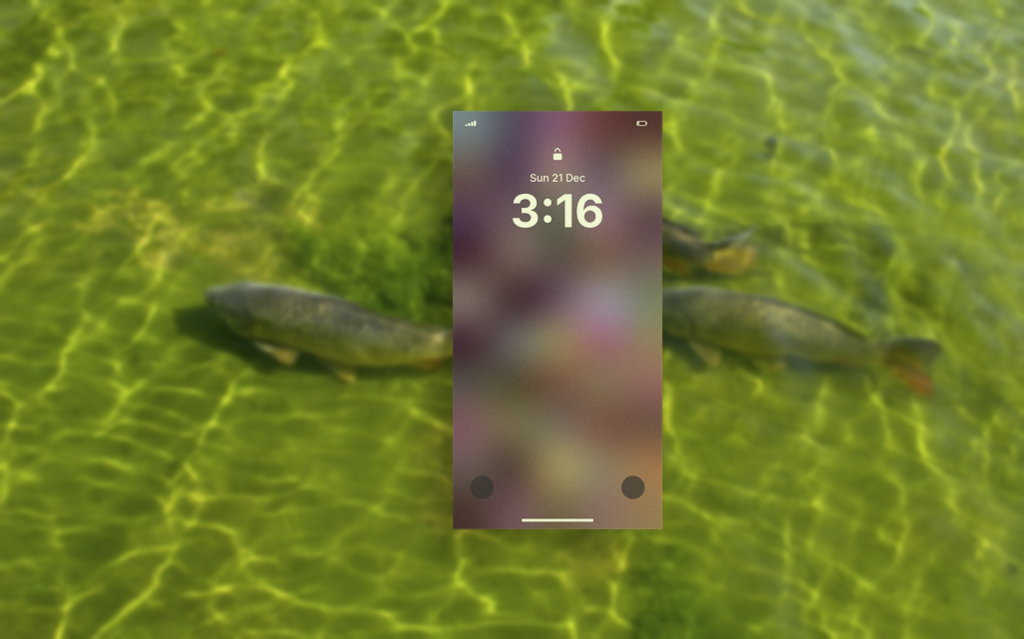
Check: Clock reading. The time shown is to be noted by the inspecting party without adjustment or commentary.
3:16
